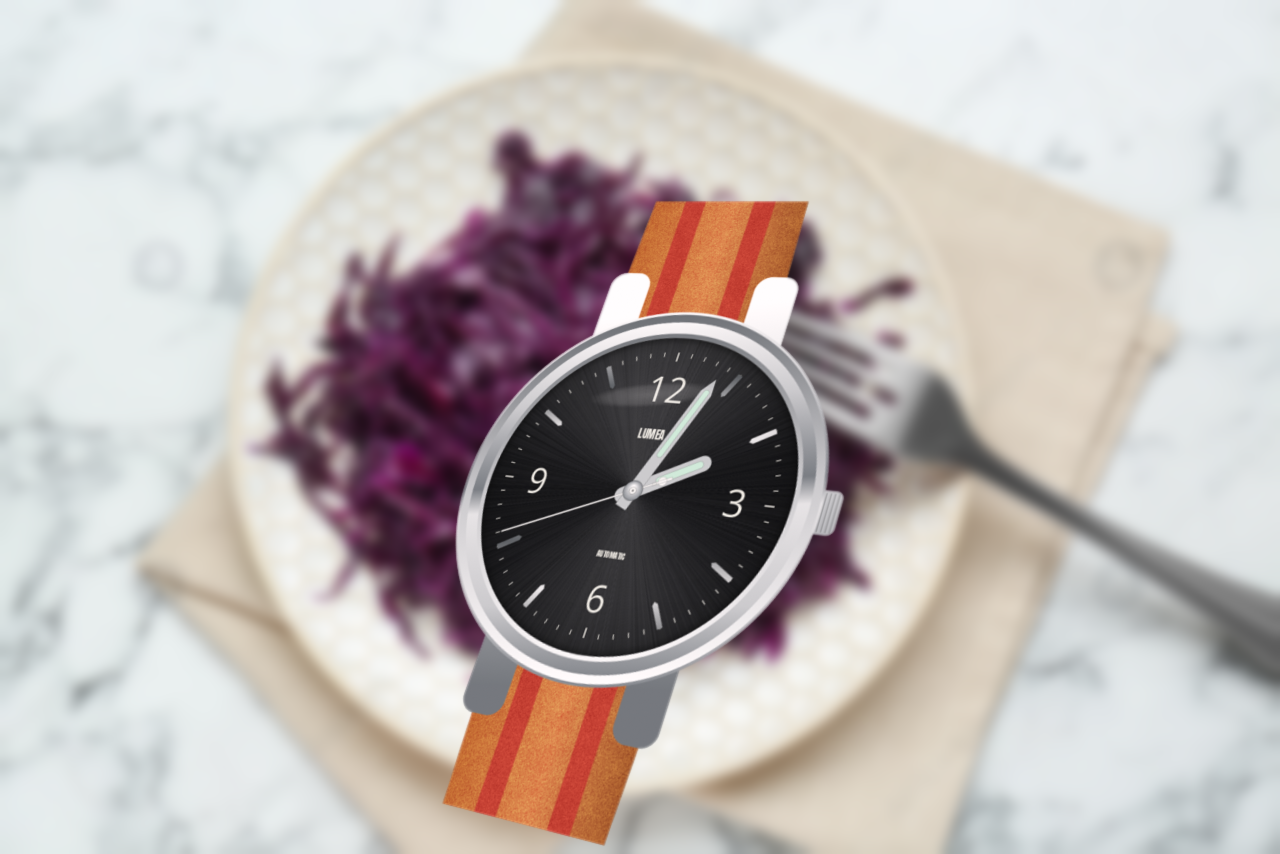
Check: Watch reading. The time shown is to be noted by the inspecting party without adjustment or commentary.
2:03:41
